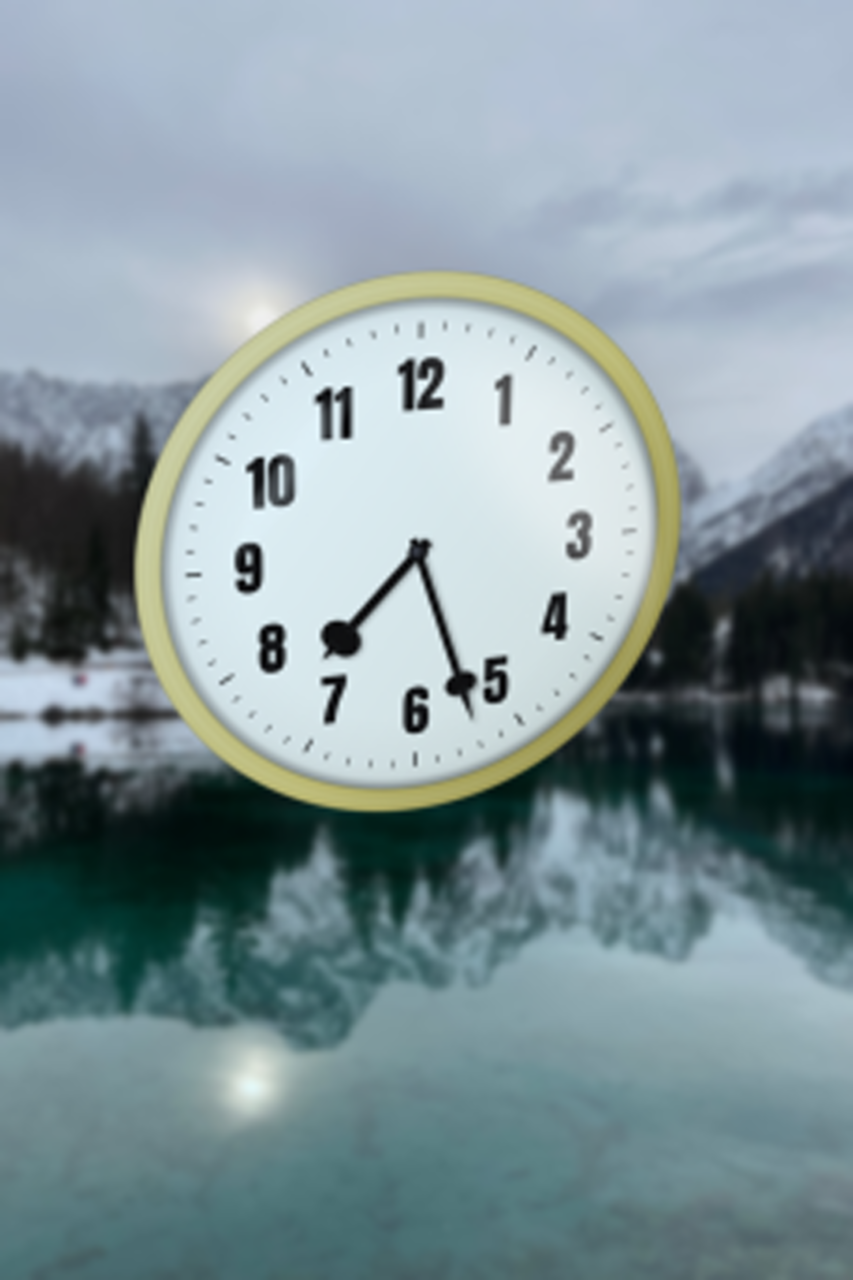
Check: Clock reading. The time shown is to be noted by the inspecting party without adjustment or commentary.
7:27
